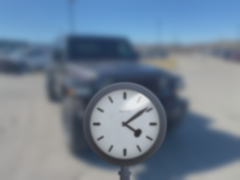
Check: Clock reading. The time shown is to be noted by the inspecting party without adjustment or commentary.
4:09
